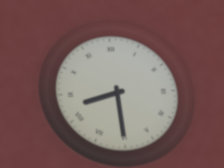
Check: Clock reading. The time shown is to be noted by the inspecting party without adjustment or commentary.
8:30
